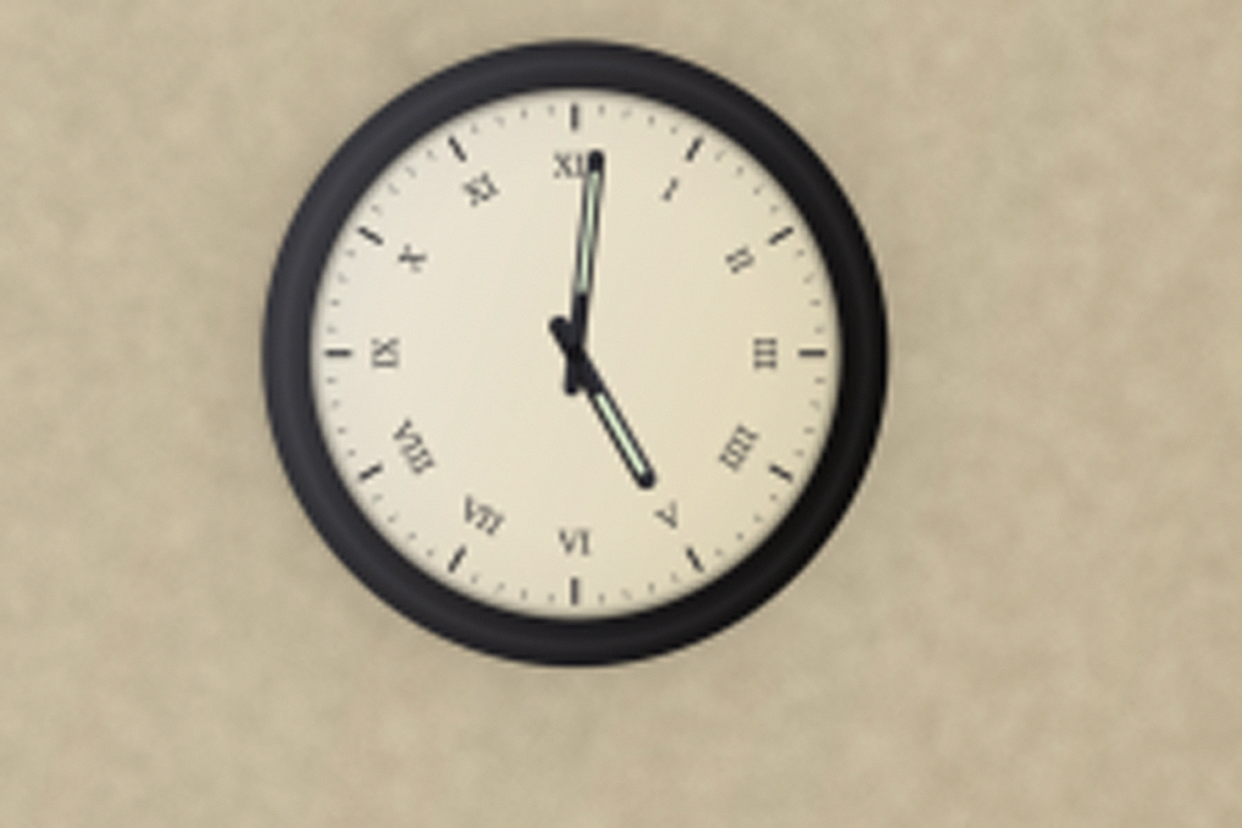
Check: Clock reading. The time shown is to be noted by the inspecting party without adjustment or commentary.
5:01
